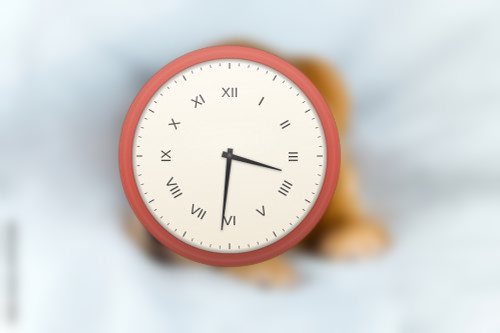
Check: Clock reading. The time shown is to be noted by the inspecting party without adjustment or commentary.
3:31
